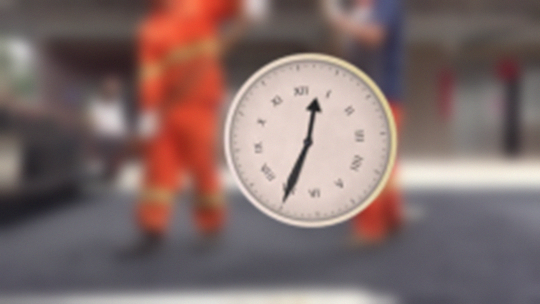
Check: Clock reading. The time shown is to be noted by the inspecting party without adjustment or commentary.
12:35
